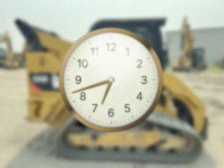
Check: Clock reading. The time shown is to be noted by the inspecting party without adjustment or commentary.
6:42
